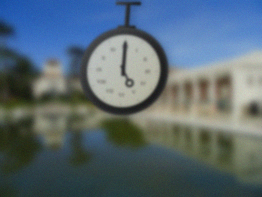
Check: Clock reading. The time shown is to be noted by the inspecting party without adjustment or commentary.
5:00
